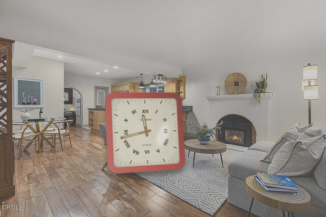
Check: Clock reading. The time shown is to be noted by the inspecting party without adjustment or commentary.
11:43
